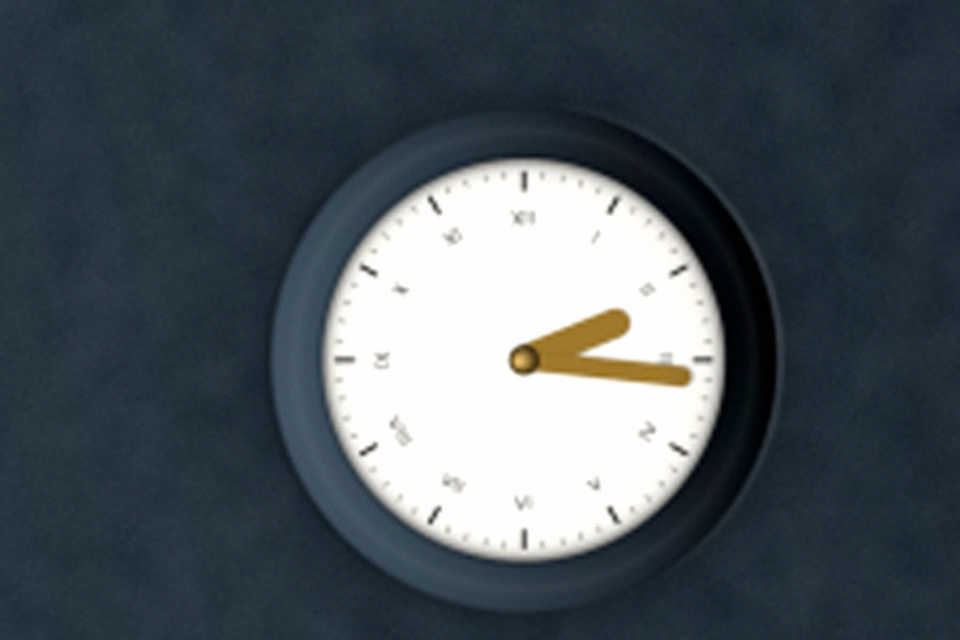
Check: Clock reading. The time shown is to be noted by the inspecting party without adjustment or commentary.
2:16
